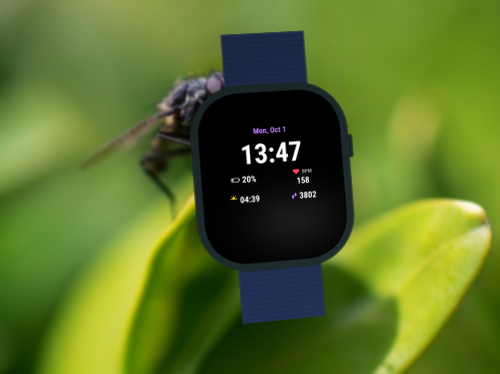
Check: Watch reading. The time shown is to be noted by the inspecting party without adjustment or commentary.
13:47
